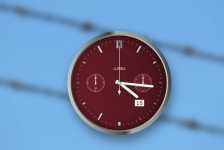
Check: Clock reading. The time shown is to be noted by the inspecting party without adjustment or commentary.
4:16
